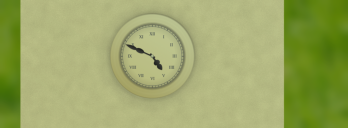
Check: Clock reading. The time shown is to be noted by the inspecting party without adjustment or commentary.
4:49
